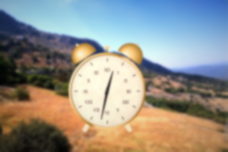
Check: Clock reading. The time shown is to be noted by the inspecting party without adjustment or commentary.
12:32
